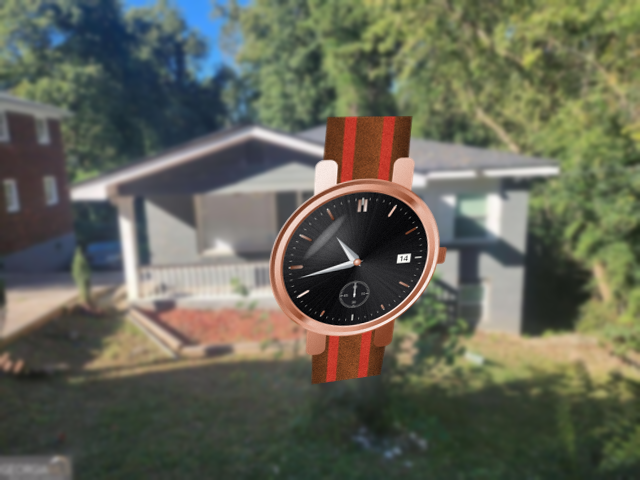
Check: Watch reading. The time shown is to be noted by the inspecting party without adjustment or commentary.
10:43
